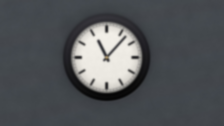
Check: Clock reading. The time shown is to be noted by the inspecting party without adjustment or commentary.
11:07
